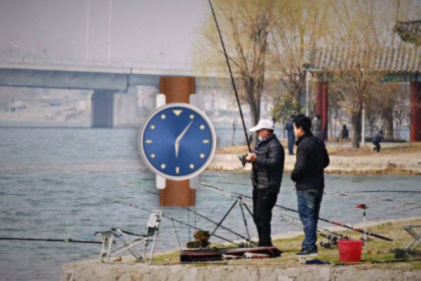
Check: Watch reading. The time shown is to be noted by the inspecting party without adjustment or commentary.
6:06
